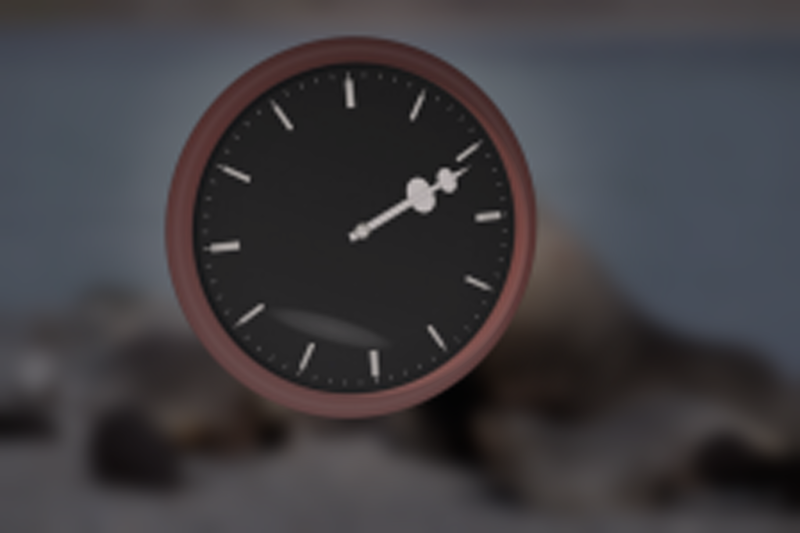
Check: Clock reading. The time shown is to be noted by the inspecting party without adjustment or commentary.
2:11
